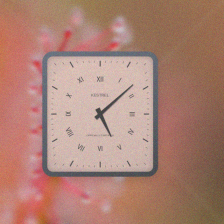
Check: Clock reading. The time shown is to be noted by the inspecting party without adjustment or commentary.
5:08
